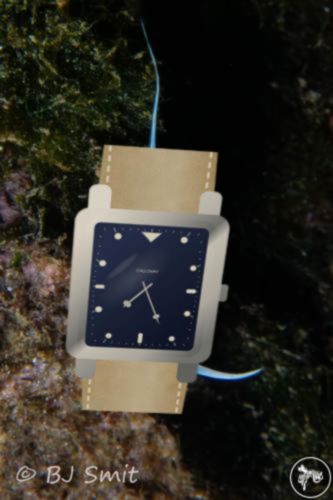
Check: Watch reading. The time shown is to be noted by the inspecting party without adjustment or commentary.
7:26
